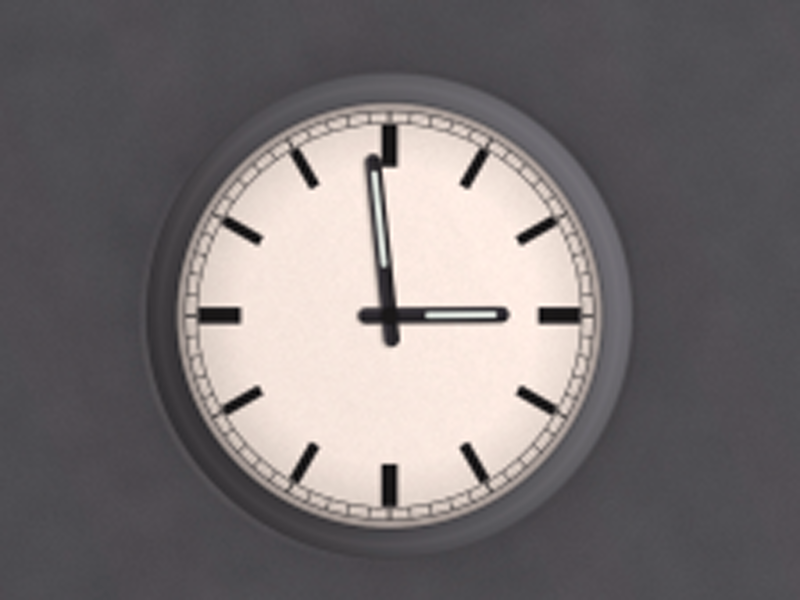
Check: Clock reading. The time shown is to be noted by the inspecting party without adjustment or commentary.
2:59
